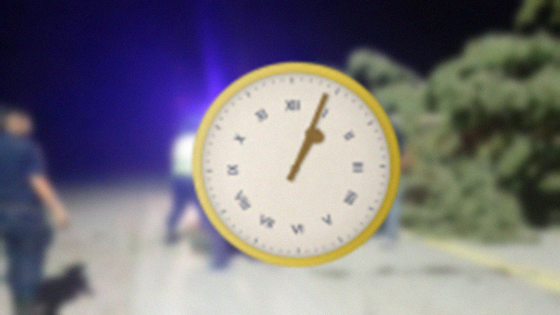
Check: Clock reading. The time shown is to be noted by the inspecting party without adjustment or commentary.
1:04
